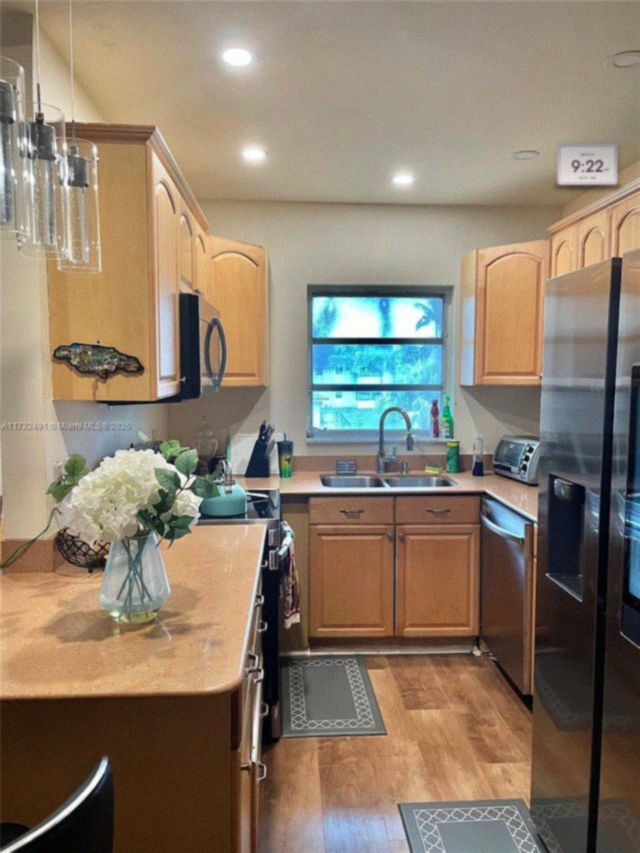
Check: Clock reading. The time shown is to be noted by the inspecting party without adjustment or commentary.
9:22
